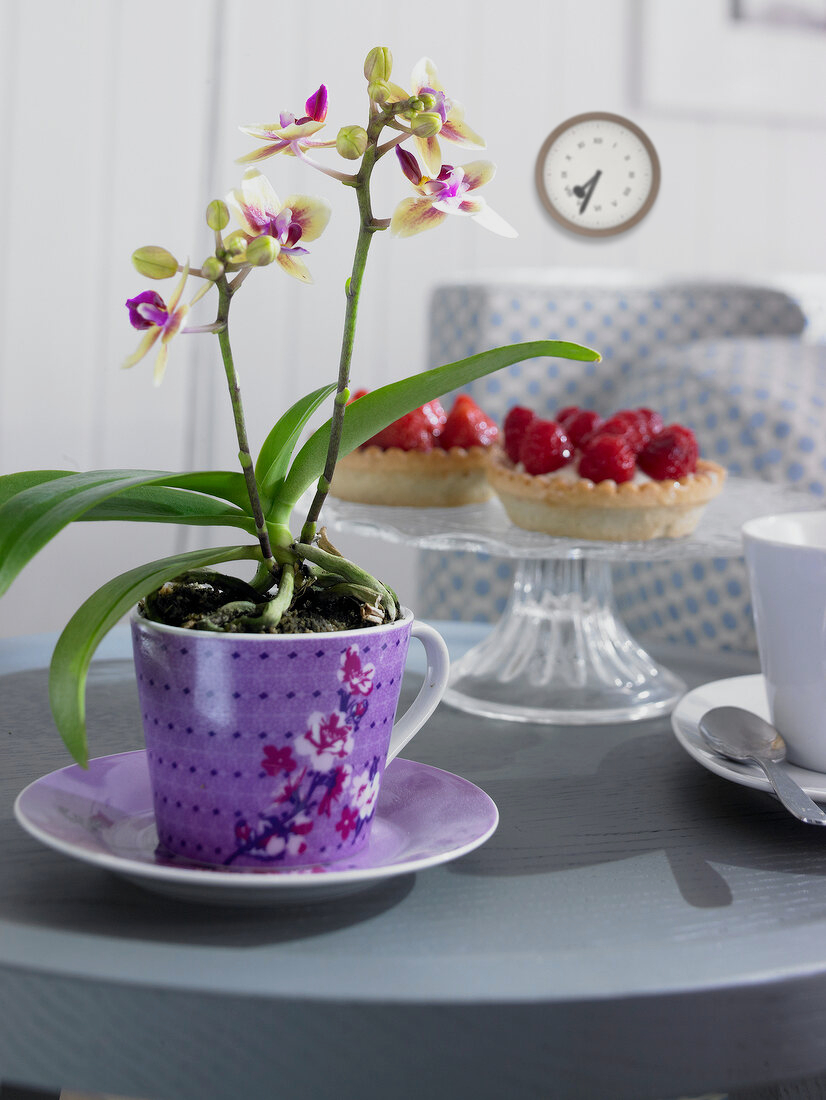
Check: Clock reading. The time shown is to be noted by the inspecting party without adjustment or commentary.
7:34
